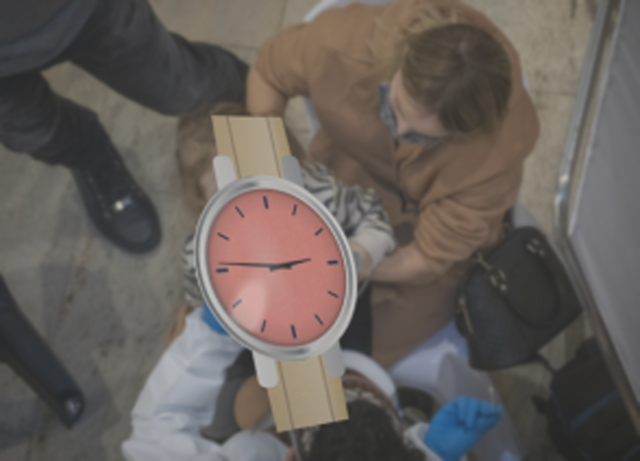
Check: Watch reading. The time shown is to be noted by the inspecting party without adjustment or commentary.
2:46
